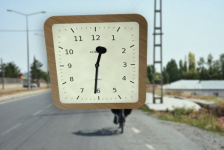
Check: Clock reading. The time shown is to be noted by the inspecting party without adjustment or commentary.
12:31
